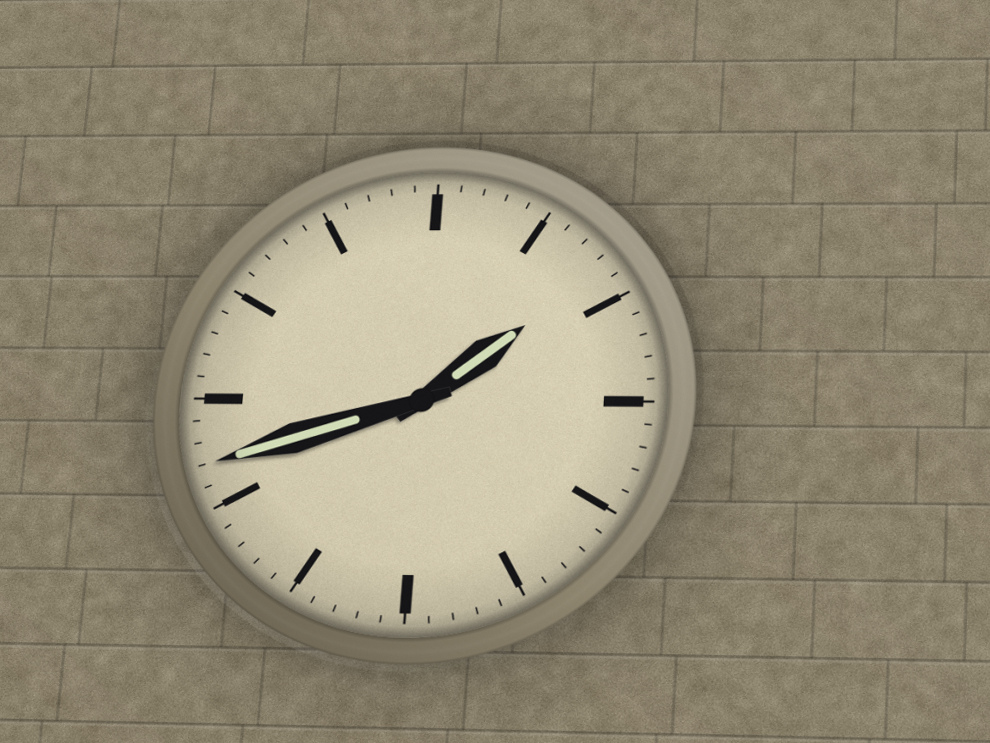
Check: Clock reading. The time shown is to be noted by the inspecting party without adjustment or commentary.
1:42
